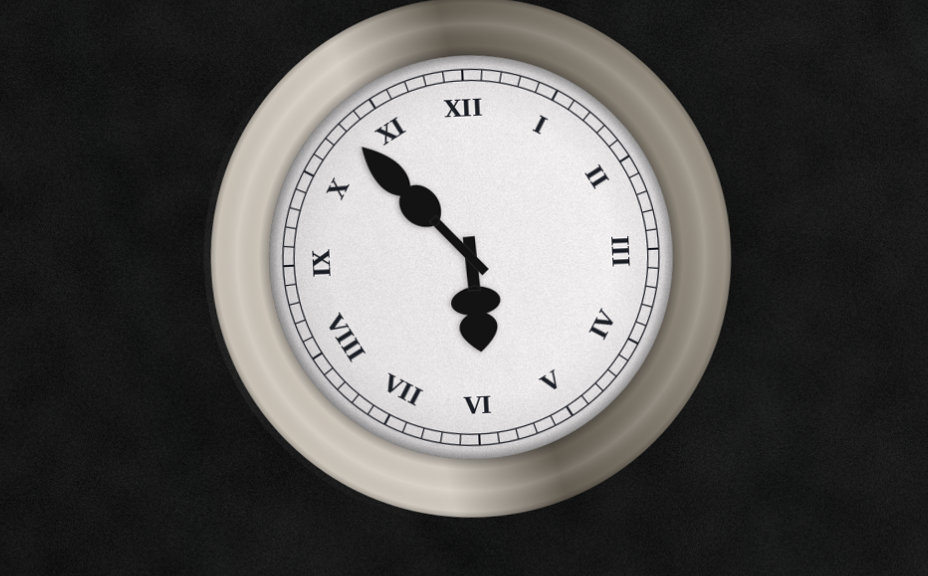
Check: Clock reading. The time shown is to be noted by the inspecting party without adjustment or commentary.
5:53
